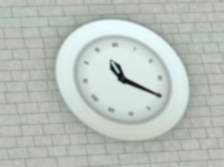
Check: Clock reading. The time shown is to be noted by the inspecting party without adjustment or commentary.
11:20
